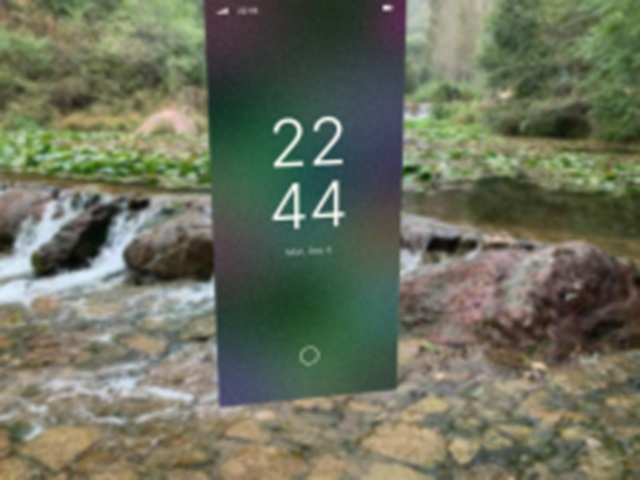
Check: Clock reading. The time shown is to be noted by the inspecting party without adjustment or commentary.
22:44
